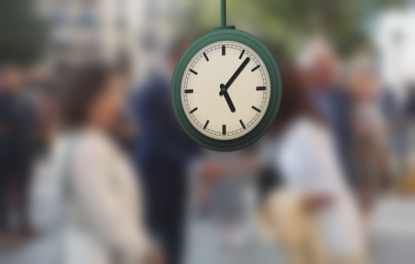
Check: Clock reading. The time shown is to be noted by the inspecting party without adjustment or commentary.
5:07
